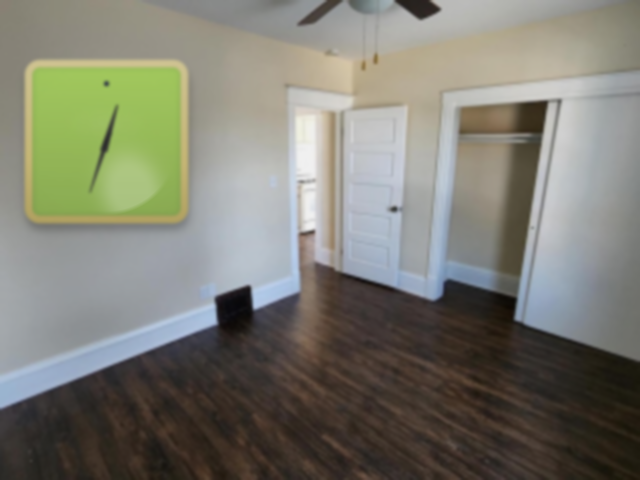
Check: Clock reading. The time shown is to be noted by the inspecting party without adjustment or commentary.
12:33
